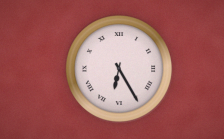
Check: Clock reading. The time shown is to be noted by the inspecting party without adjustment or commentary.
6:25
